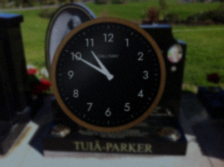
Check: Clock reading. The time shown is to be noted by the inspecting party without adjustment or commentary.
10:50
